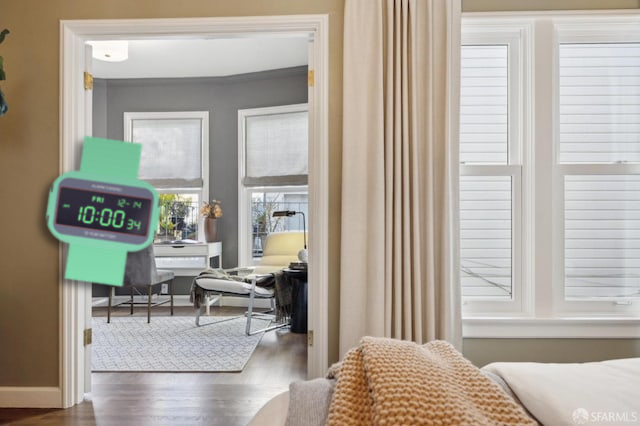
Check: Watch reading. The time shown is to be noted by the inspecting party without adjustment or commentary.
10:00:34
